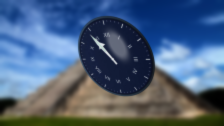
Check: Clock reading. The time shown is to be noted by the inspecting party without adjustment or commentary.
10:54
